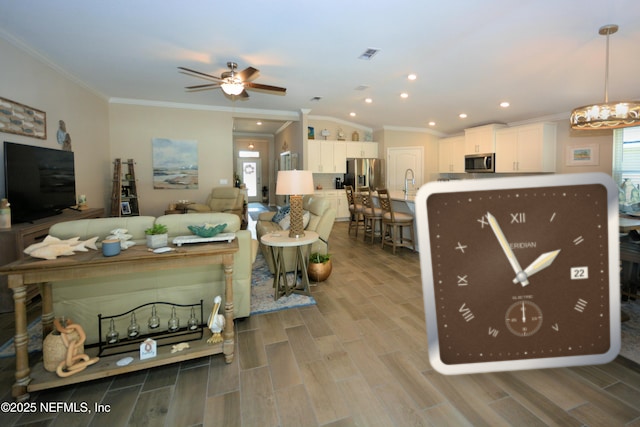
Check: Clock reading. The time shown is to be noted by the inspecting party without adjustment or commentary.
1:56
